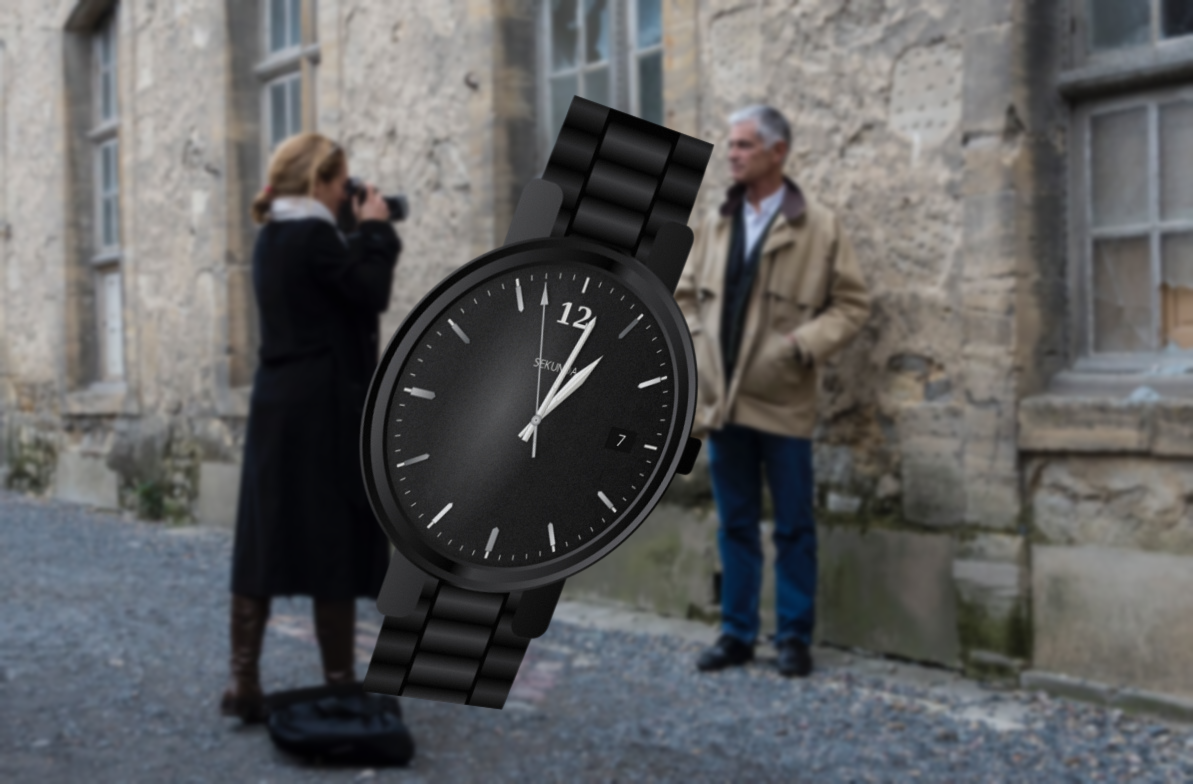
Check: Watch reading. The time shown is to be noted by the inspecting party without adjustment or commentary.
1:01:57
